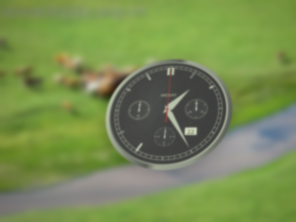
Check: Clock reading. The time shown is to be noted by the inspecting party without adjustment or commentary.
1:25
